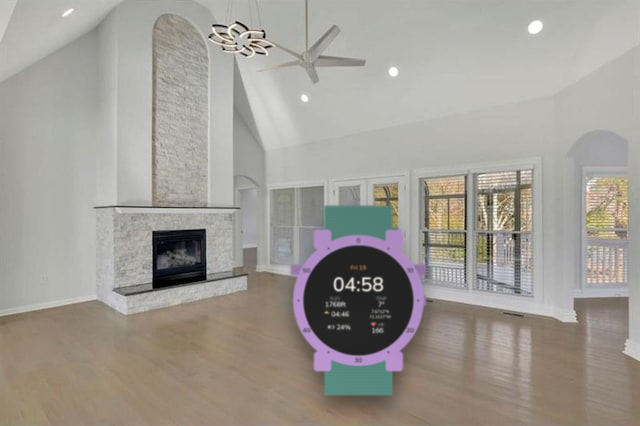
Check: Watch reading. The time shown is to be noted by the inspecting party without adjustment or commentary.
4:58
